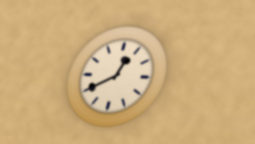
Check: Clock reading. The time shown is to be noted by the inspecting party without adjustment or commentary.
12:40
